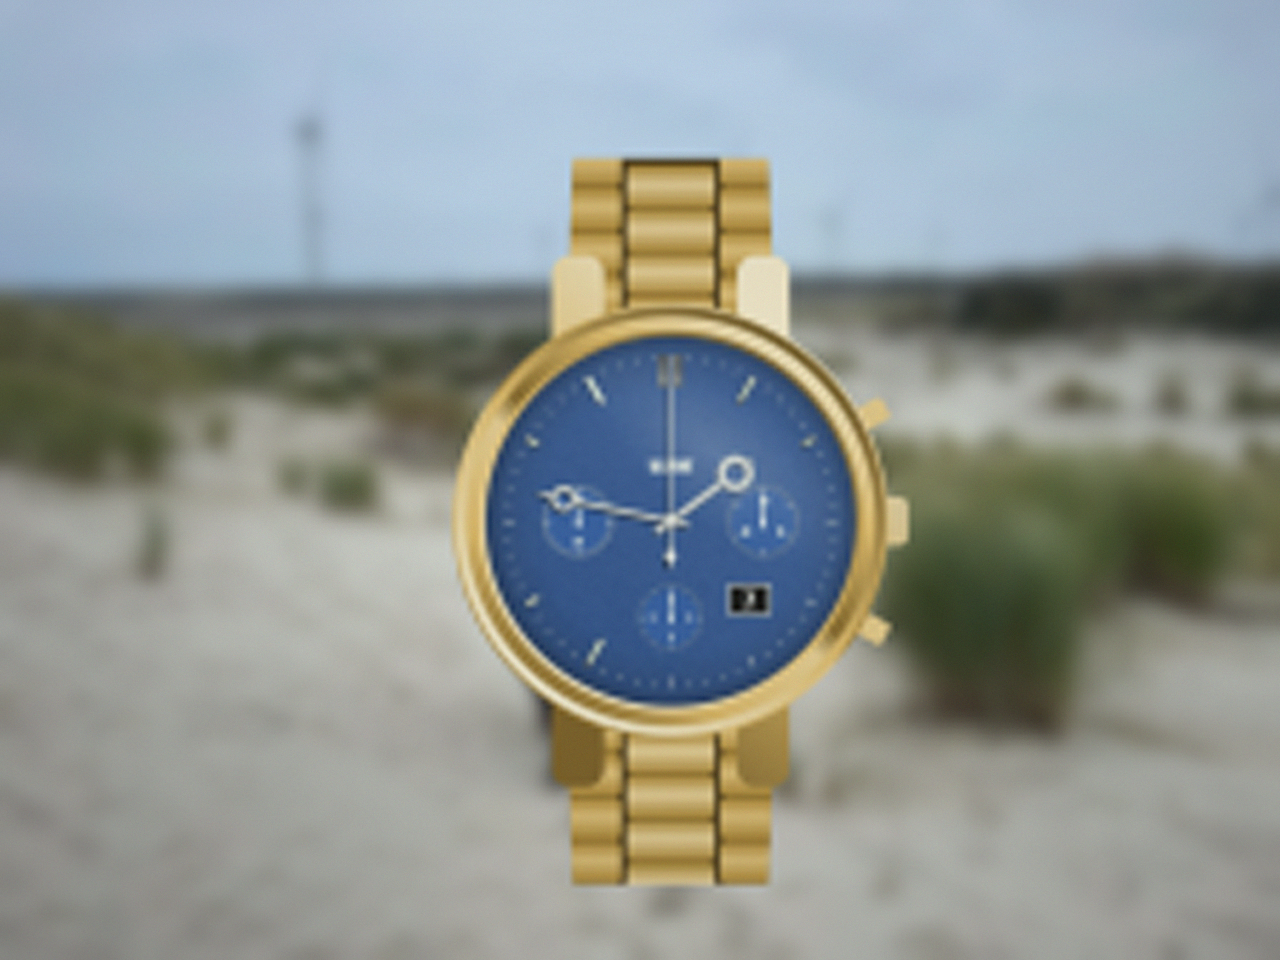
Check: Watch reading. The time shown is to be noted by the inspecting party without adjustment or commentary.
1:47
